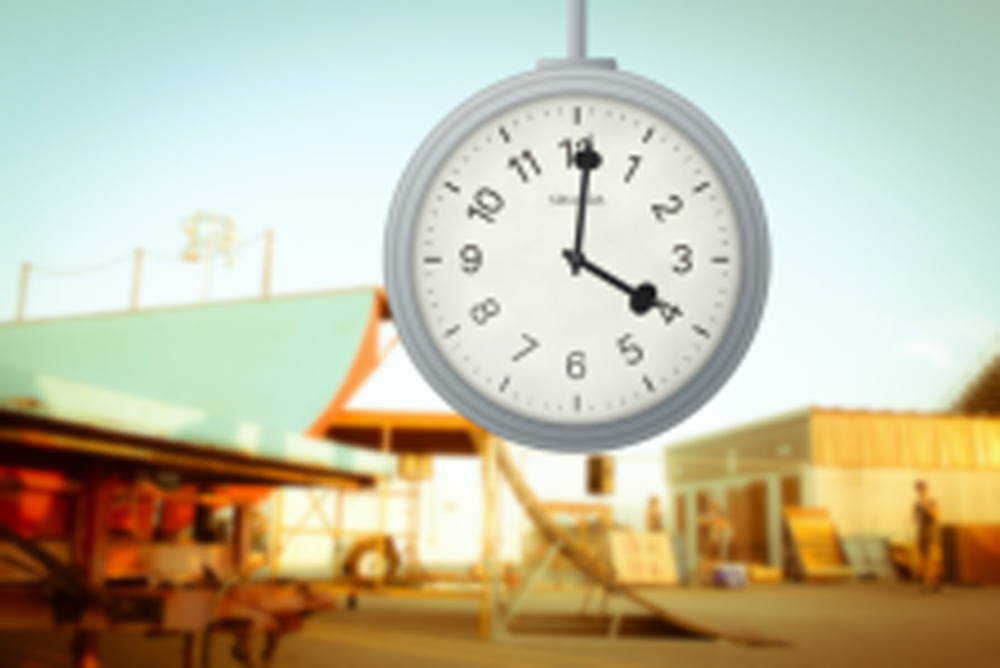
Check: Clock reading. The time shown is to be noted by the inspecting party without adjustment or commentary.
4:01
